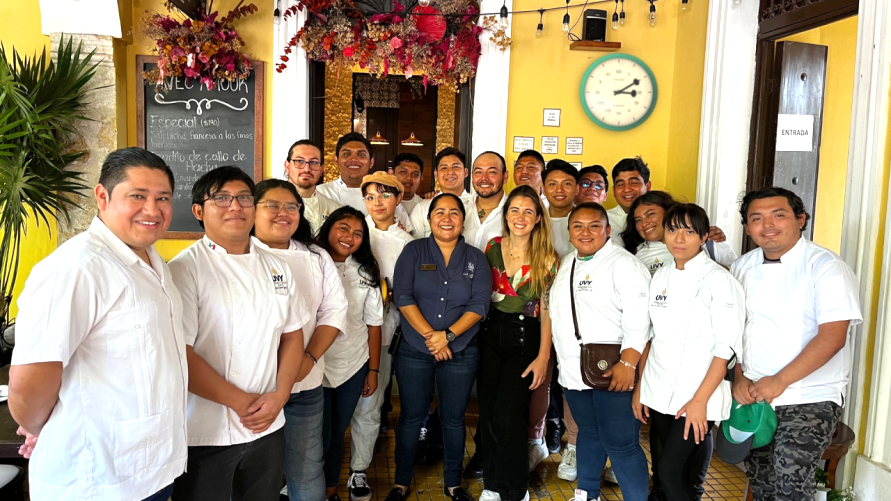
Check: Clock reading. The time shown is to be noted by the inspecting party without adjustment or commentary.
3:10
